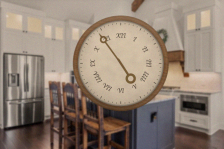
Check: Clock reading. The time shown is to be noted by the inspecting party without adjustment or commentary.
4:54
